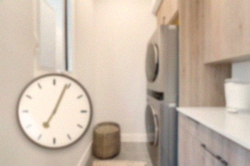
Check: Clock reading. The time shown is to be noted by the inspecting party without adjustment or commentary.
7:04
